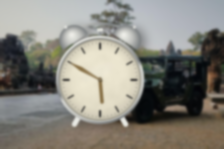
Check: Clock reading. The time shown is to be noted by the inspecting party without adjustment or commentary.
5:50
